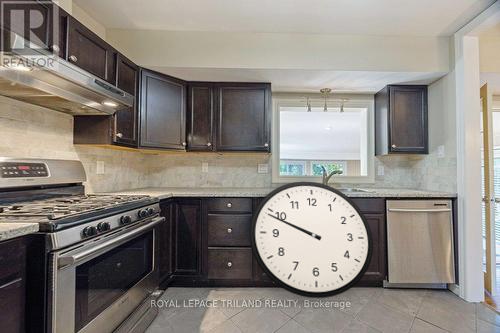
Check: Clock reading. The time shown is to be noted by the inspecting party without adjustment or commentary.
9:49
